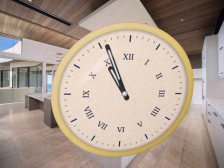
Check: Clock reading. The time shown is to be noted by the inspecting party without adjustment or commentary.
10:56
